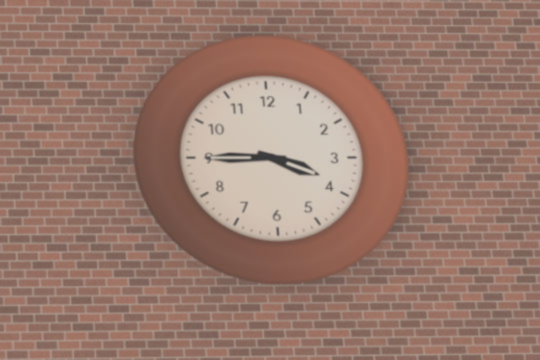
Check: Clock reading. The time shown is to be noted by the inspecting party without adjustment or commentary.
3:45
